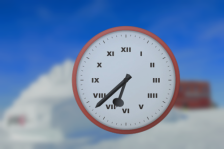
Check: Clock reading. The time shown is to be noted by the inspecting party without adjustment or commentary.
6:38
